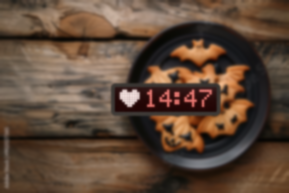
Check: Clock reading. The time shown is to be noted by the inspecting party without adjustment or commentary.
14:47
